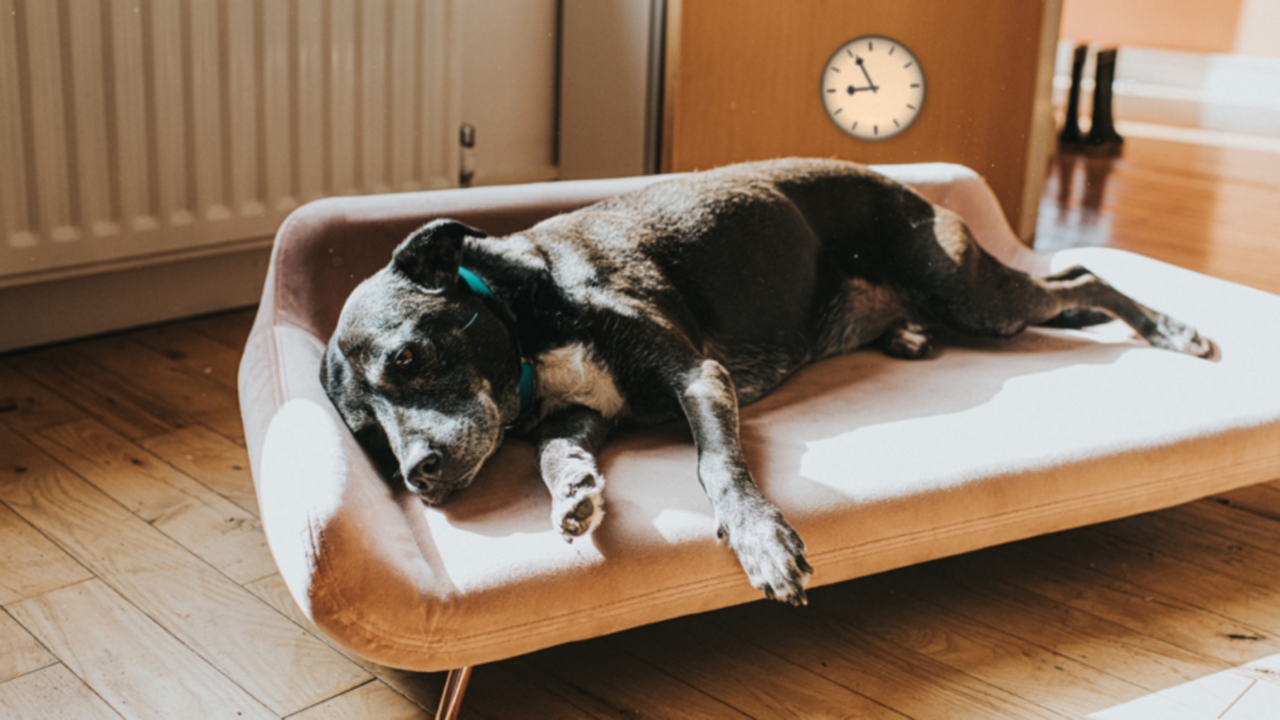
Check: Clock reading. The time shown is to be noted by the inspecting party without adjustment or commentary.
8:56
